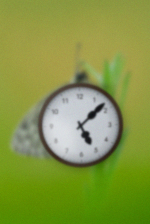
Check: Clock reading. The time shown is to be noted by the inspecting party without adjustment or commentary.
5:08
